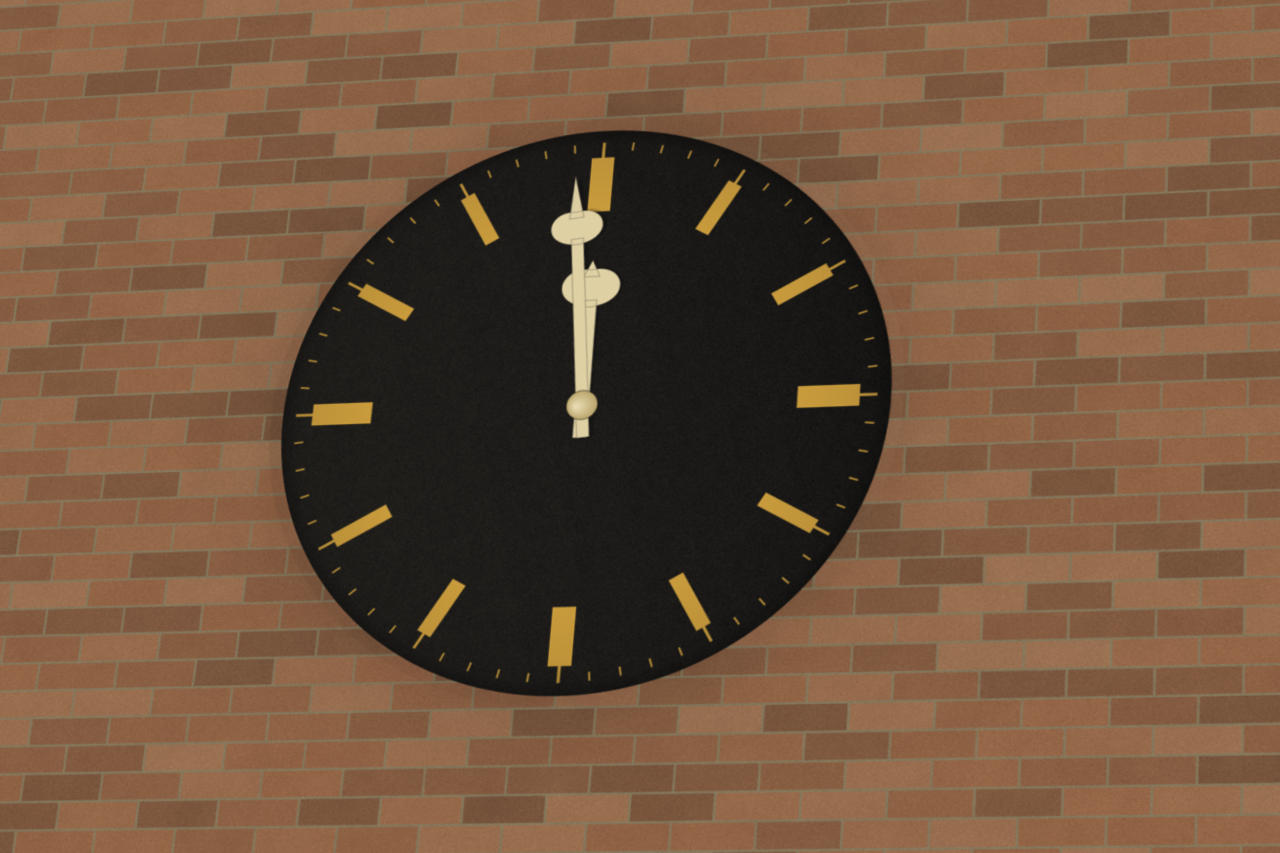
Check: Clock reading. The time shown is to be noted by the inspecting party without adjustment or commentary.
11:59
